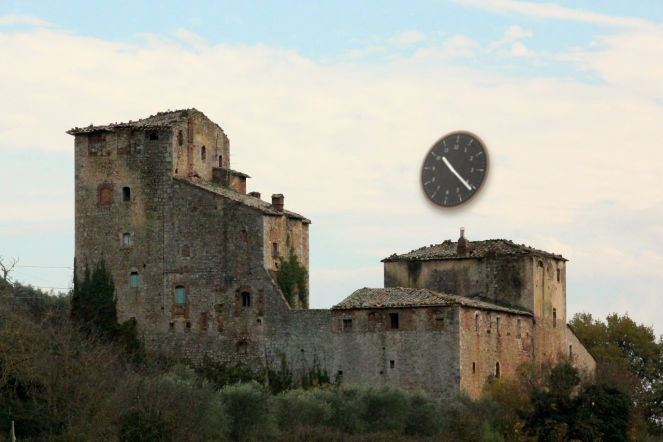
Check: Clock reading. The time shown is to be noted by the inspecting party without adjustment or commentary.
10:21
